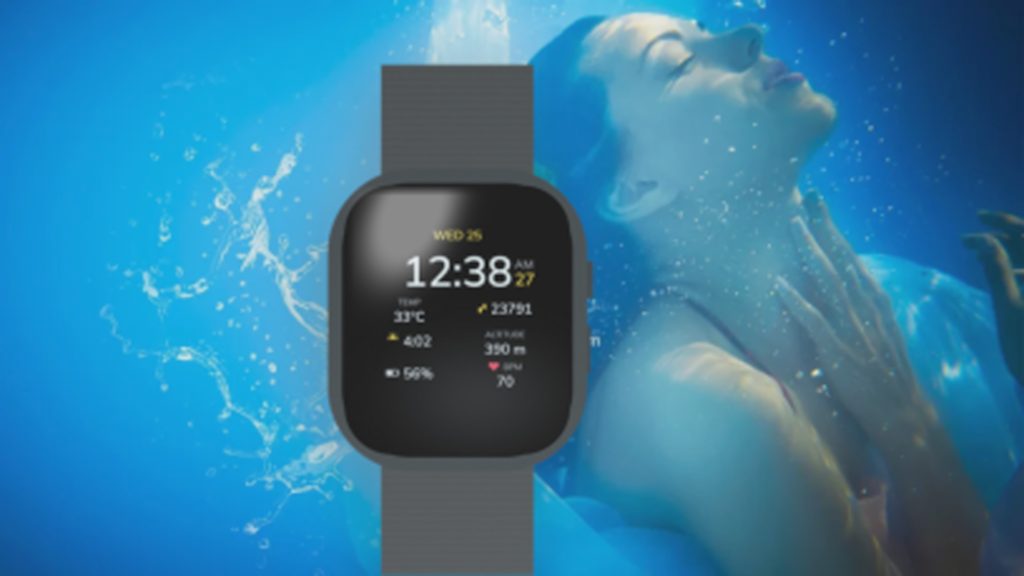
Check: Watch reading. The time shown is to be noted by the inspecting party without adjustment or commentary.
12:38
